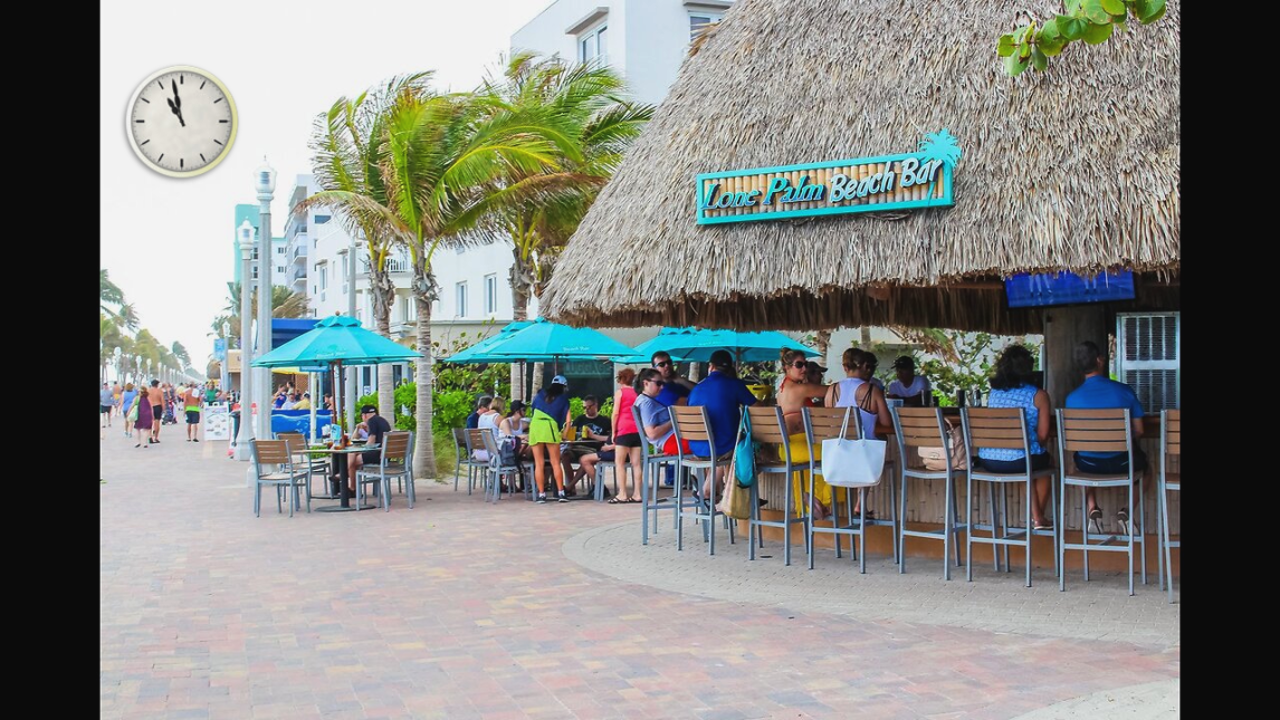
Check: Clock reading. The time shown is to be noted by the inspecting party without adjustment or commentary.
10:58
